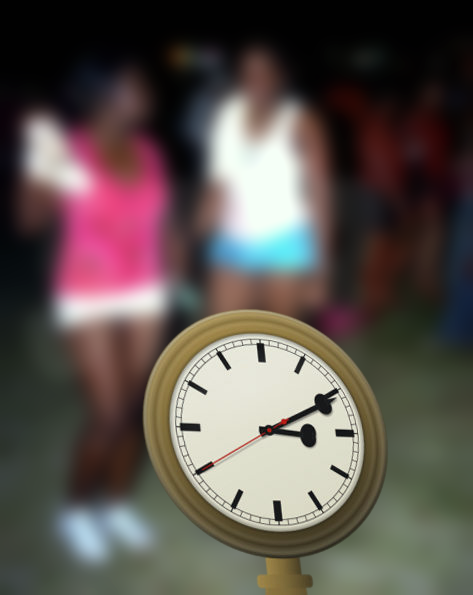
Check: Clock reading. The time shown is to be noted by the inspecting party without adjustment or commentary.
3:10:40
